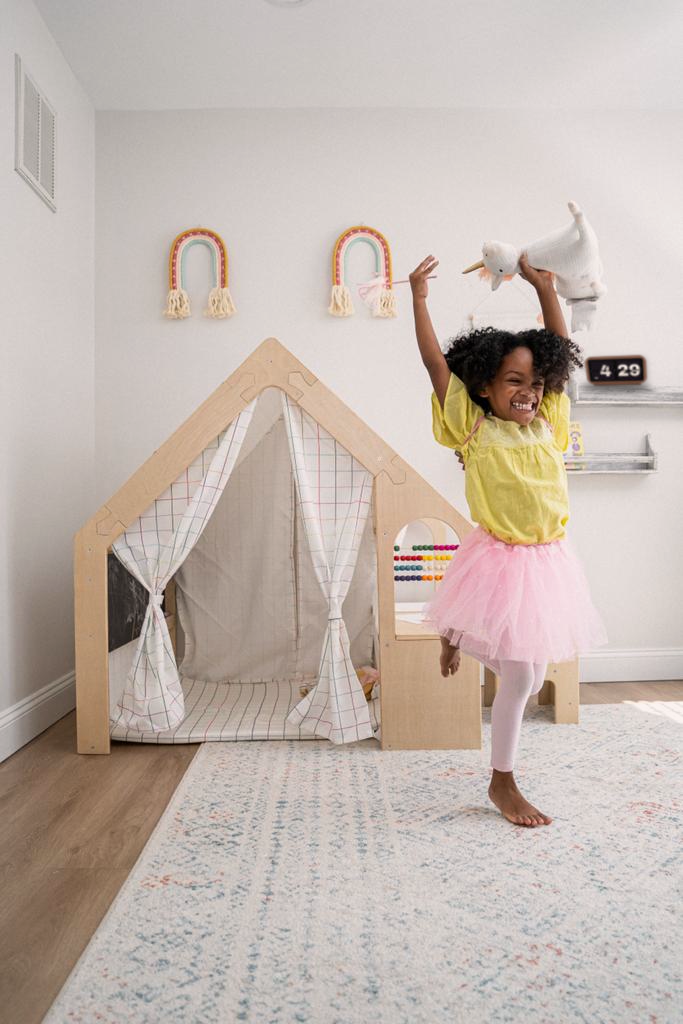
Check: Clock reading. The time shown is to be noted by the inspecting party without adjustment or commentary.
4:29
